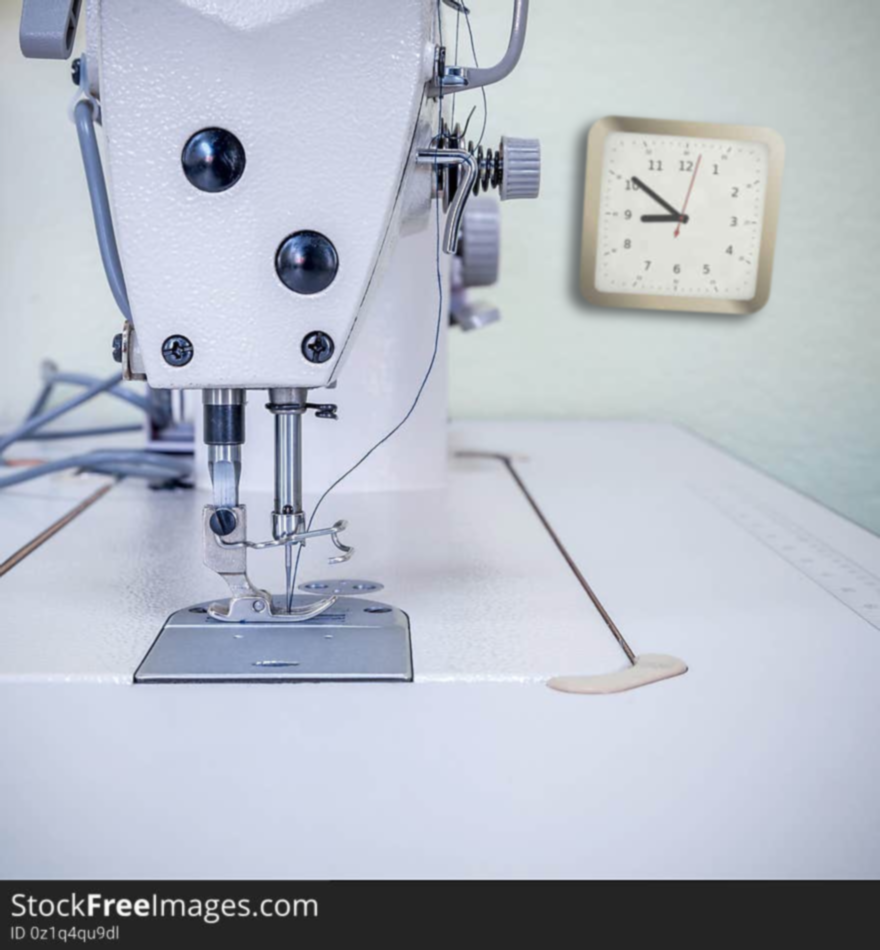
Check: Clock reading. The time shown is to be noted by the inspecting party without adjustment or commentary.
8:51:02
